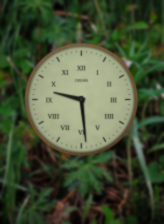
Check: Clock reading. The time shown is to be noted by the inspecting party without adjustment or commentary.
9:29
